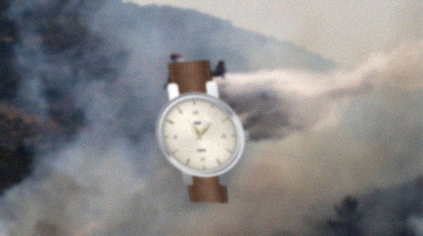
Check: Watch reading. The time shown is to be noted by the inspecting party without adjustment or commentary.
11:07
